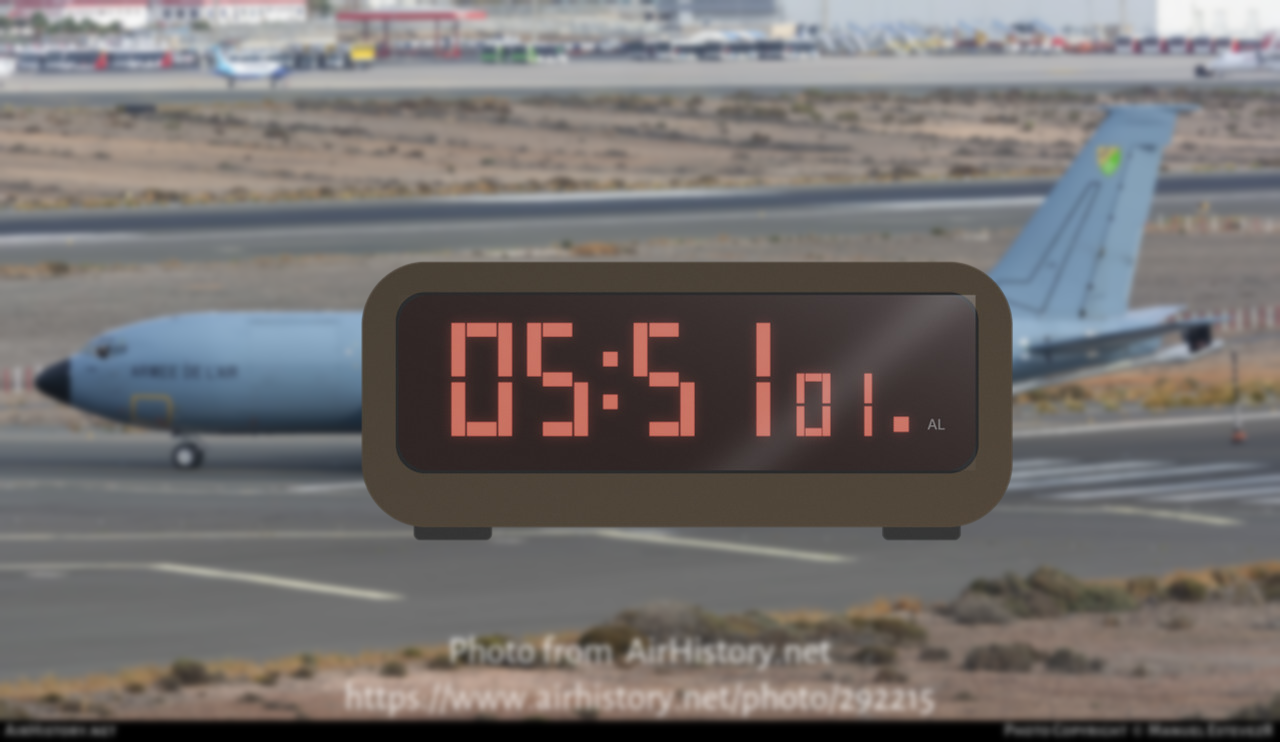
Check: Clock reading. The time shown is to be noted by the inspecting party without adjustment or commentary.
5:51:01
